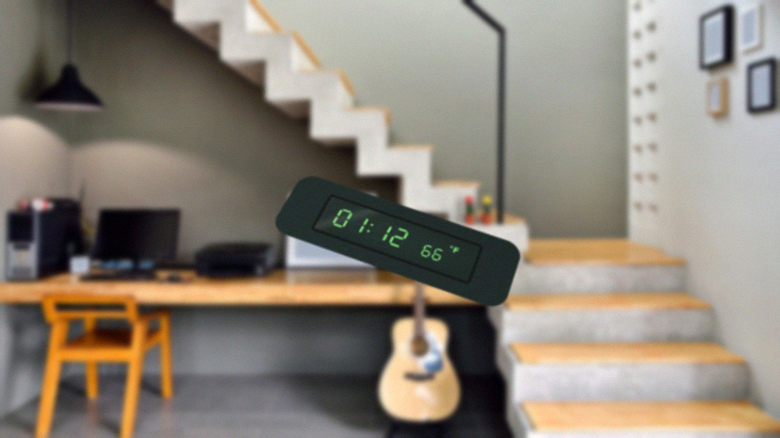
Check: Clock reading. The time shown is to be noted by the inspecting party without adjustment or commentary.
1:12
